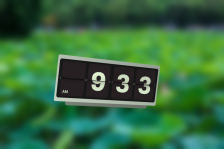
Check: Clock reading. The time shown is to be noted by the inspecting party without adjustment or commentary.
9:33
